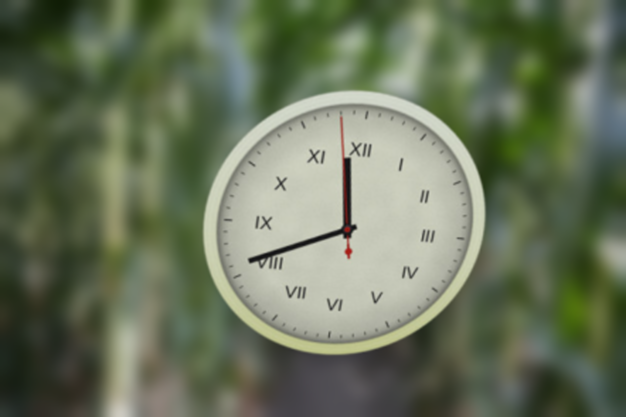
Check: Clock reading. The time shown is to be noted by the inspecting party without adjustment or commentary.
11:40:58
